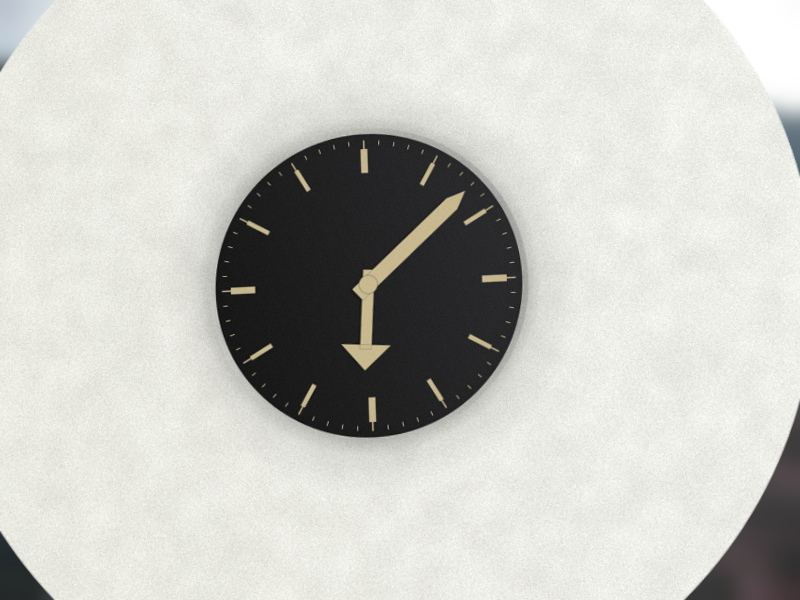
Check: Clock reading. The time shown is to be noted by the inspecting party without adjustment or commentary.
6:08
